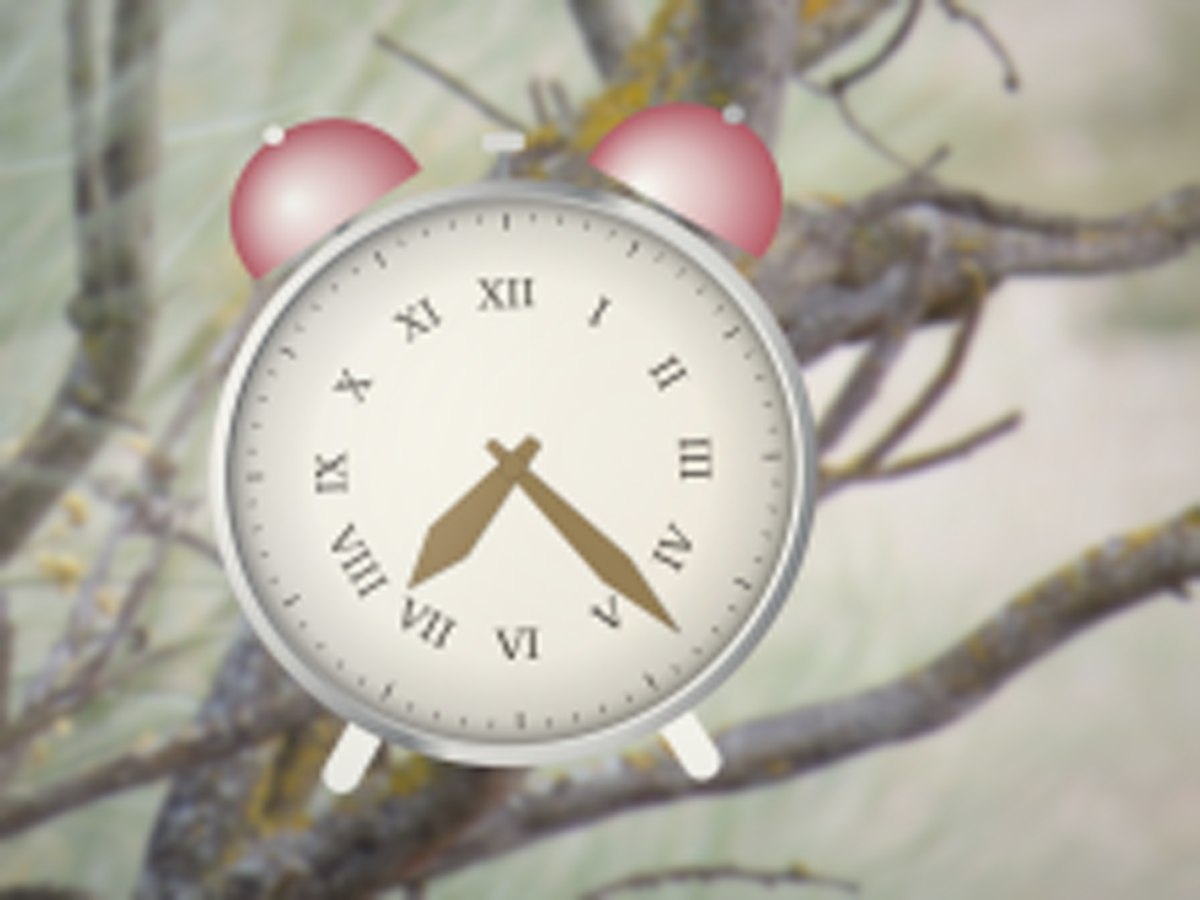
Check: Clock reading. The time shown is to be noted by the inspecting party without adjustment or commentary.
7:23
